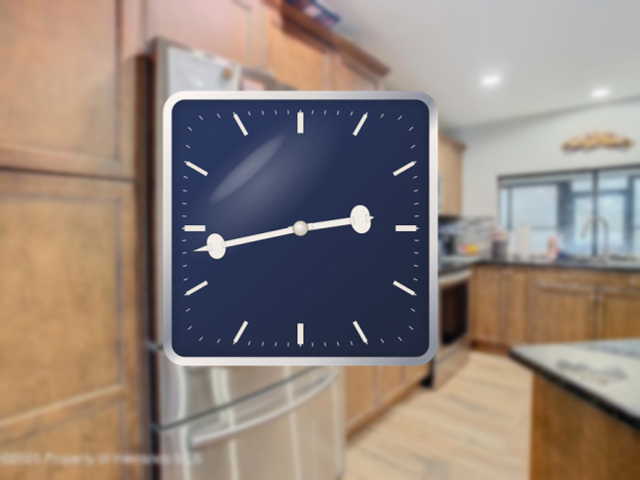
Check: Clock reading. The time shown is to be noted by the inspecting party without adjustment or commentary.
2:43
